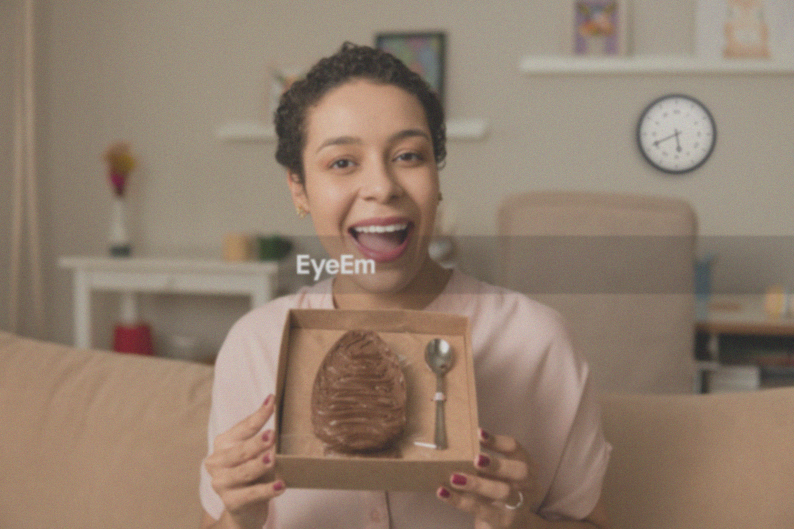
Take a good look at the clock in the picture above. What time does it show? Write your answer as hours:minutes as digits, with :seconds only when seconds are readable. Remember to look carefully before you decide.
5:41
